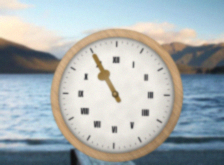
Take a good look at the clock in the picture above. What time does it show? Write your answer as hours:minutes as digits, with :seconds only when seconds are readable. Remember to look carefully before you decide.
10:55
